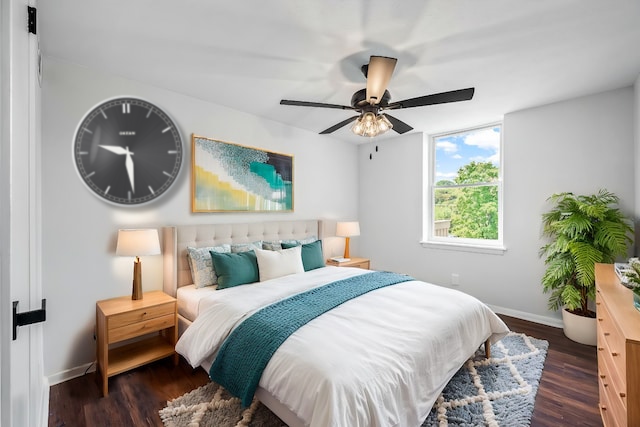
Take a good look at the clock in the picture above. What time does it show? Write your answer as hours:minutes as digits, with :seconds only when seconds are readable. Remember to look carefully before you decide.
9:29
